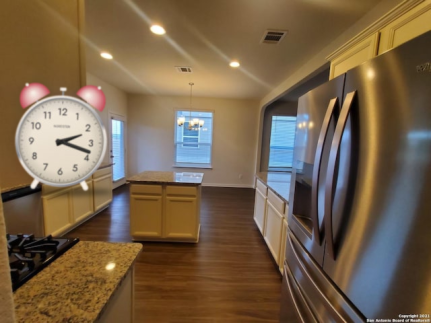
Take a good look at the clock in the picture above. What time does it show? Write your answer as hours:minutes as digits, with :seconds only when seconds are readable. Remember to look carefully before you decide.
2:18
